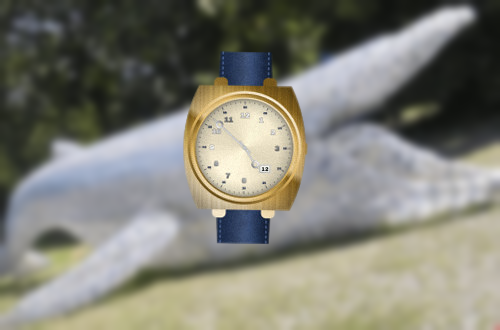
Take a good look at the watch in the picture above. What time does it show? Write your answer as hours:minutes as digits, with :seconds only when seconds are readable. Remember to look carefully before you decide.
4:52
